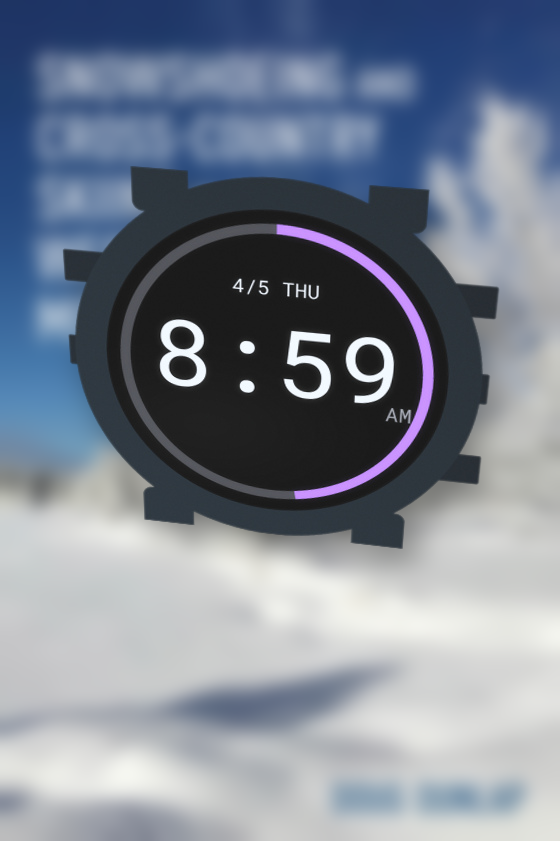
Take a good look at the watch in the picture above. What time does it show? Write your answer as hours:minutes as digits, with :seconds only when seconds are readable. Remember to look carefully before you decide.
8:59
